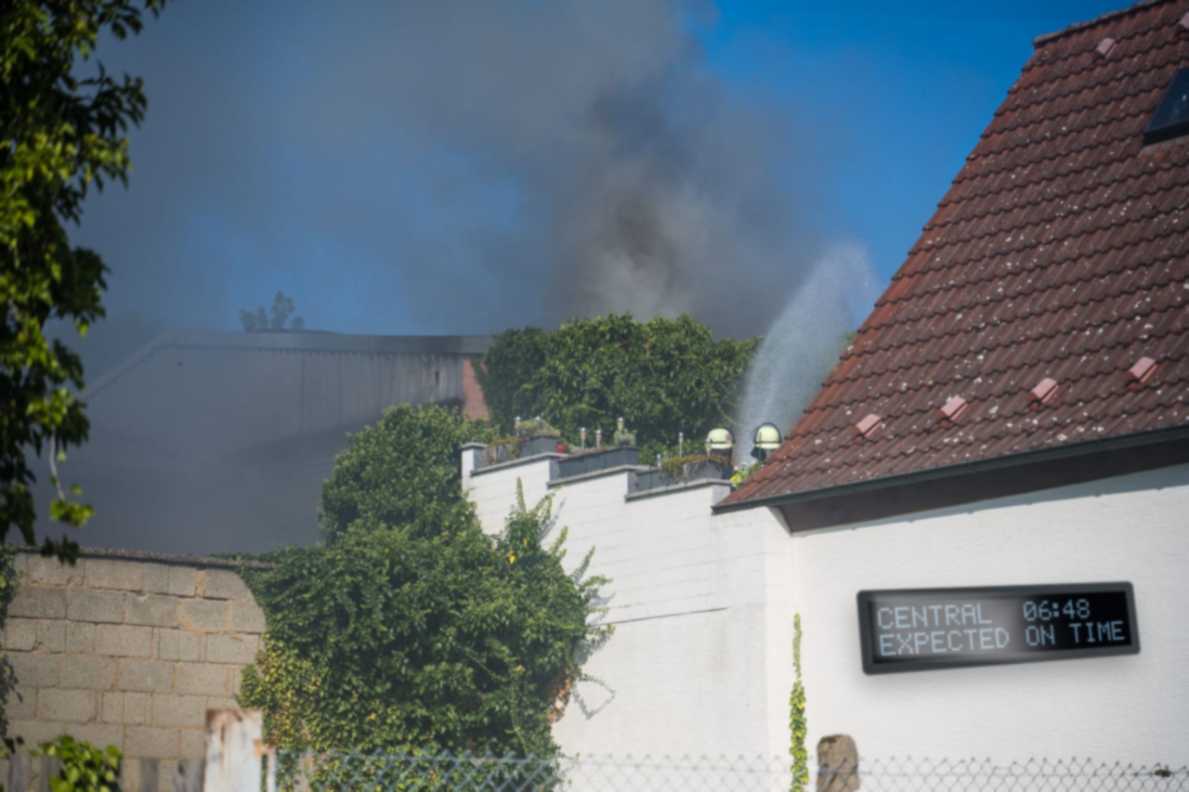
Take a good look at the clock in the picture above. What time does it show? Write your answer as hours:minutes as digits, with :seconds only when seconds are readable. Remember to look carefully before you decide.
6:48
